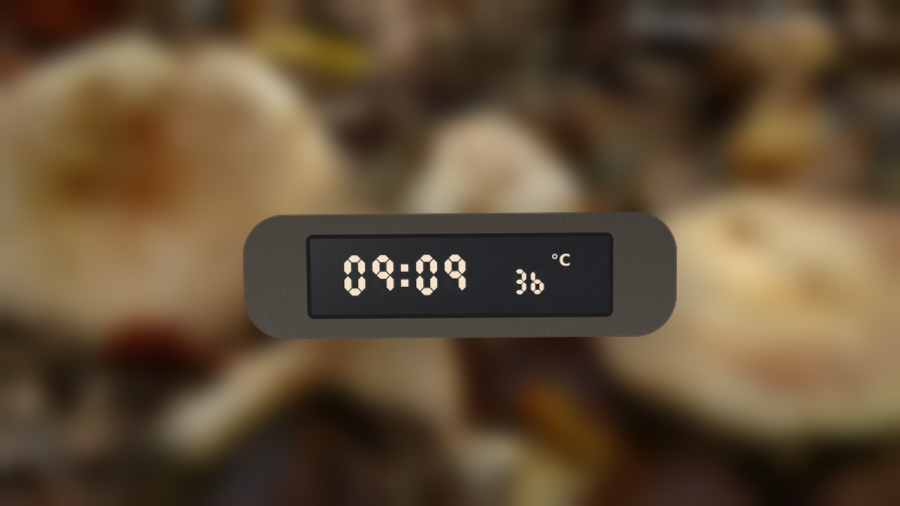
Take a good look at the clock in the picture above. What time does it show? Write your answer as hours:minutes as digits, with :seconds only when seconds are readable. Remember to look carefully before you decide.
9:09
